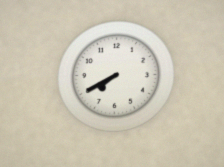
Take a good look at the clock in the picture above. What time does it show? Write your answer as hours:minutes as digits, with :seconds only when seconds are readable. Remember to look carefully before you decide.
7:40
